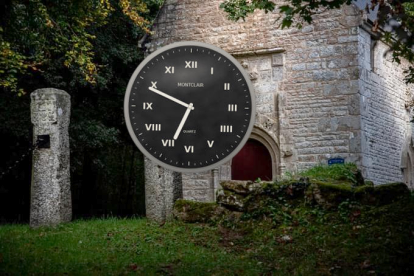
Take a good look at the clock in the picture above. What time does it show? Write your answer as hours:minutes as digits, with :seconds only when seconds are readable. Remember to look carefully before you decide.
6:49
